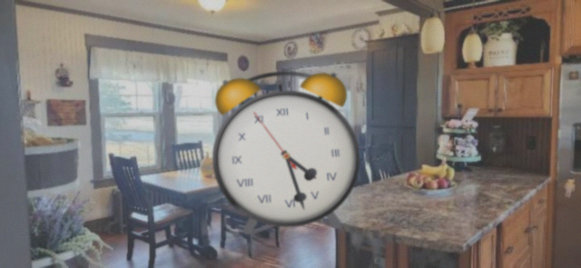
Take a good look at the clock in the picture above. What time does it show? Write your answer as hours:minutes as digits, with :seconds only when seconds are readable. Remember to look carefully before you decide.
4:27:55
